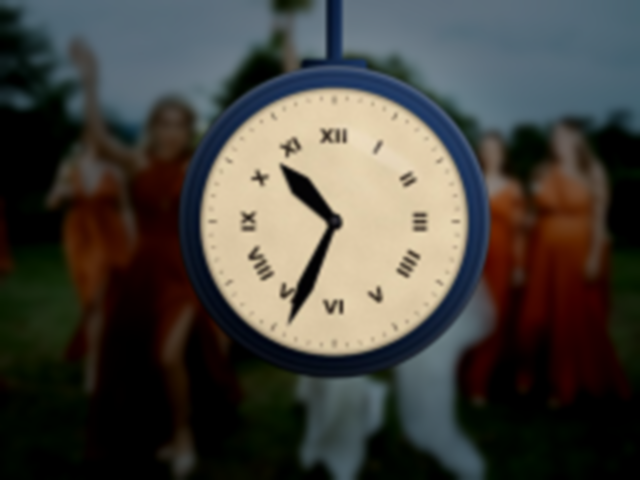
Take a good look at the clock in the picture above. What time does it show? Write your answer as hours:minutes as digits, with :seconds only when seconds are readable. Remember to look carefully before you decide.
10:34
